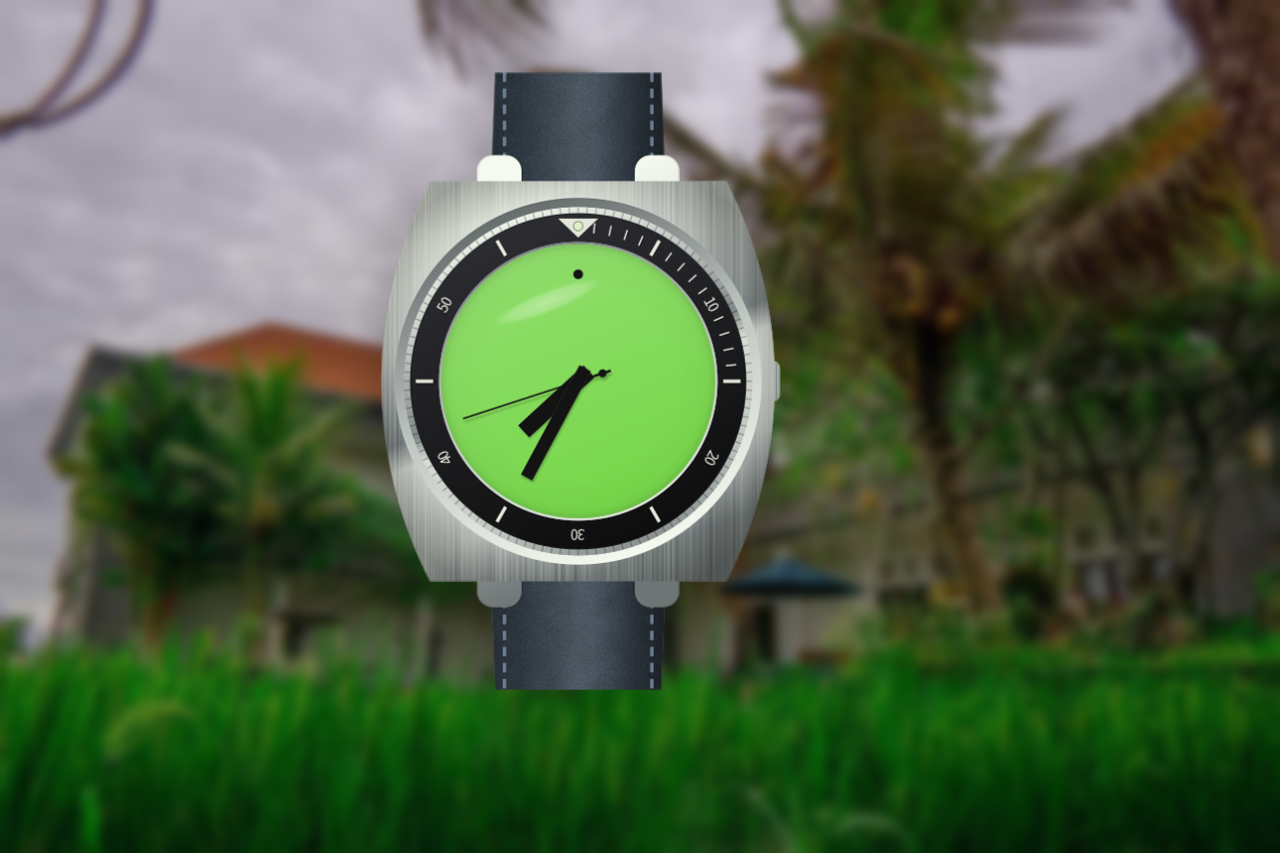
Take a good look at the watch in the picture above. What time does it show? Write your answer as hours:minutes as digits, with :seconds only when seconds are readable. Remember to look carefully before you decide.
7:34:42
